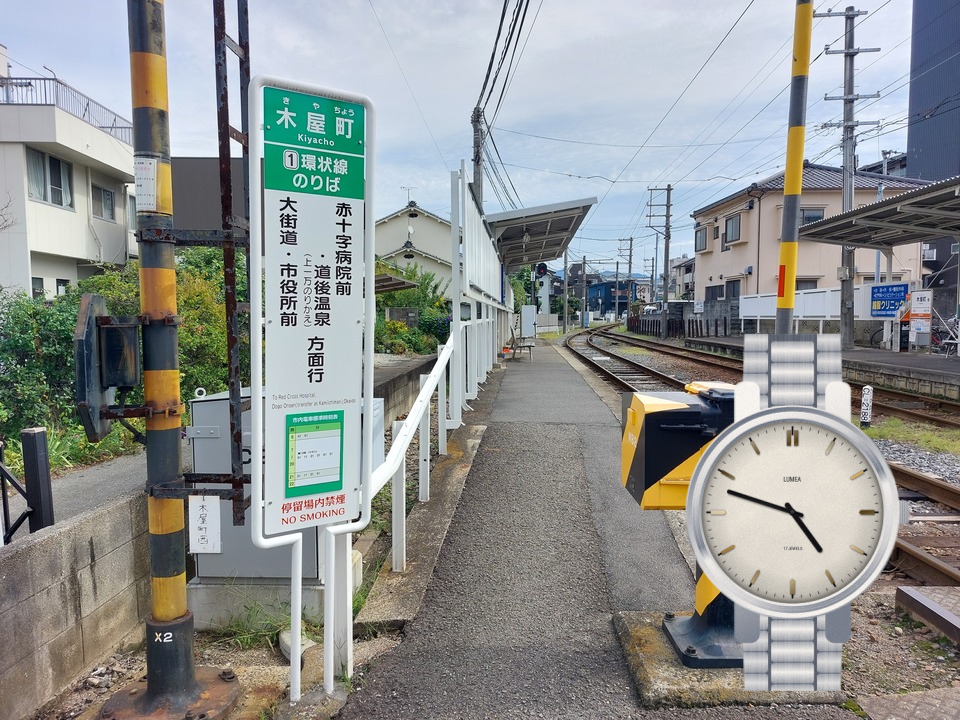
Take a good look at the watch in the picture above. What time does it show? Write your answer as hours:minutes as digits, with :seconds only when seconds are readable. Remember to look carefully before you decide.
4:48
